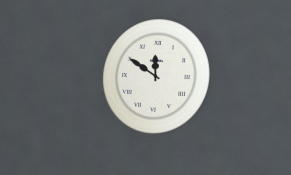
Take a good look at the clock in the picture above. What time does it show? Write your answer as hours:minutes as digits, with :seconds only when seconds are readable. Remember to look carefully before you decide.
11:50
